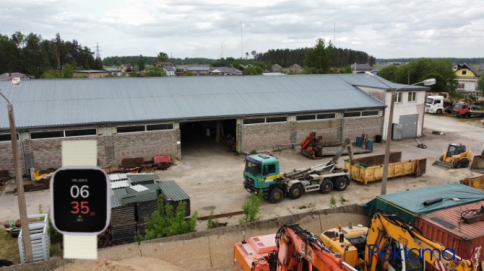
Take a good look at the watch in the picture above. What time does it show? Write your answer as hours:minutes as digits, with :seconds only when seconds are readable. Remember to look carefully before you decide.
6:35
